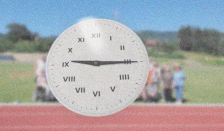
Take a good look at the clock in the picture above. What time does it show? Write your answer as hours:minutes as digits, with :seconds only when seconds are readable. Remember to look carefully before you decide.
9:15
